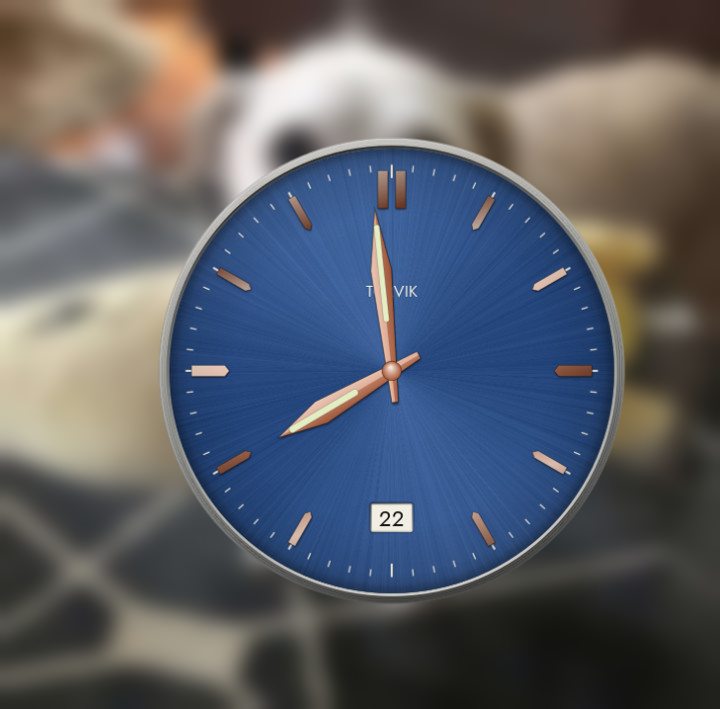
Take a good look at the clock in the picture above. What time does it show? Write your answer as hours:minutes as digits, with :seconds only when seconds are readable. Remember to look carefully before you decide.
7:59
